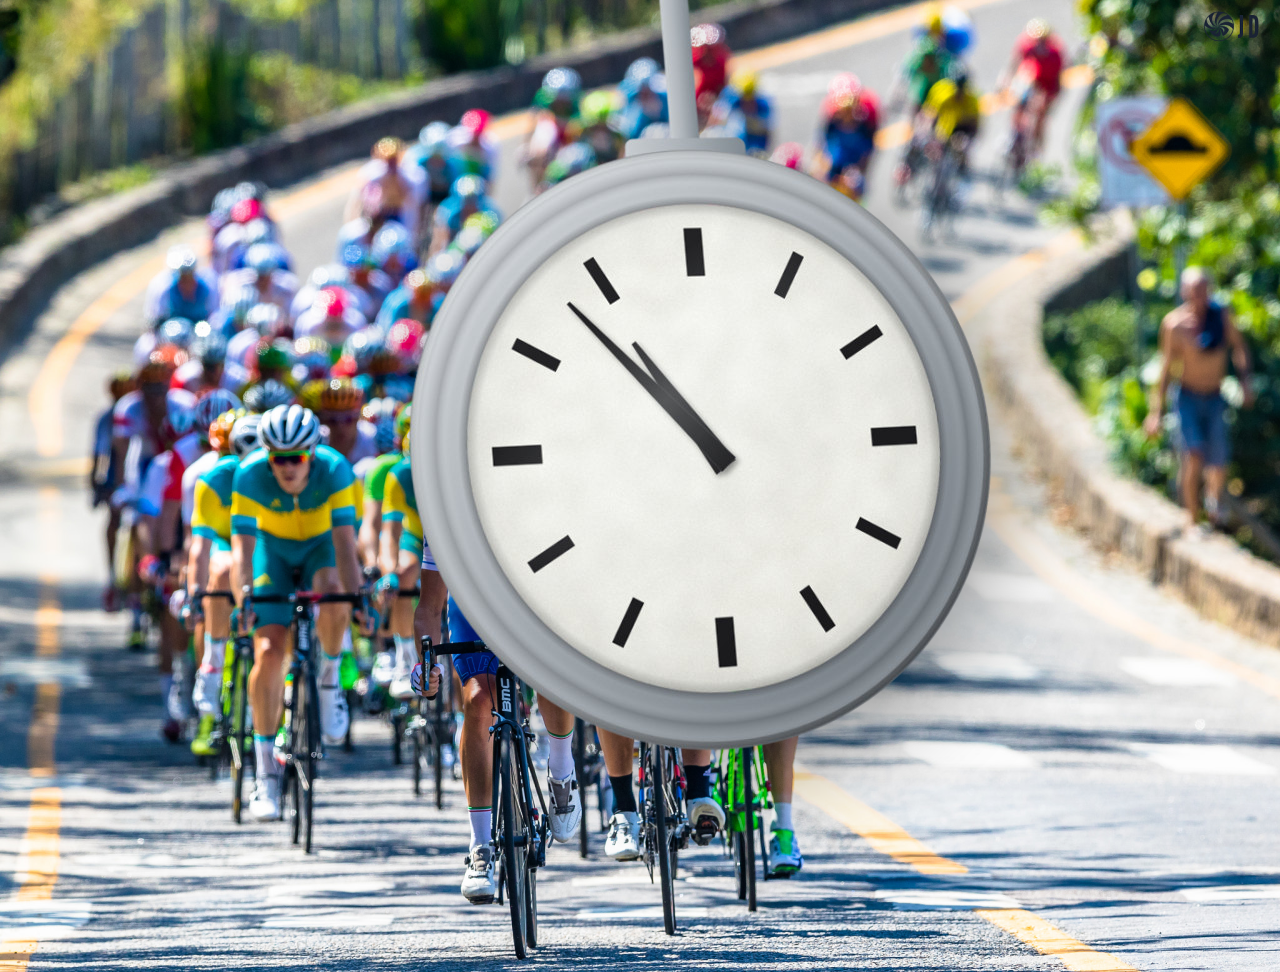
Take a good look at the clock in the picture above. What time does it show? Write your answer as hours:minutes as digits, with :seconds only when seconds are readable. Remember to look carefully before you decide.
10:53
